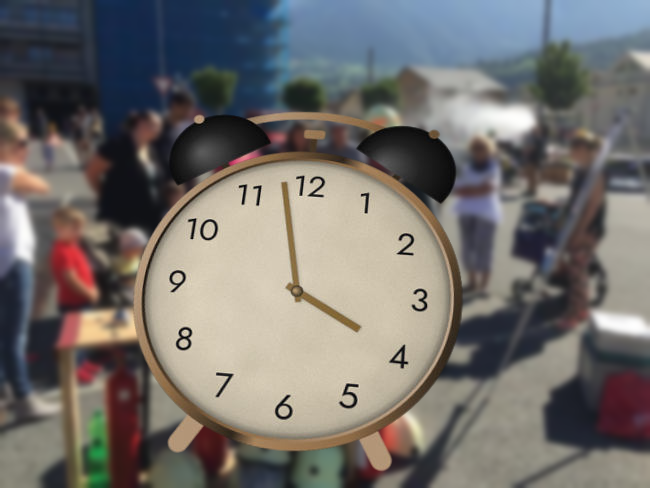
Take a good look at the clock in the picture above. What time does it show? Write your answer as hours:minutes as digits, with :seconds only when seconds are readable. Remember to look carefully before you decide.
3:58
